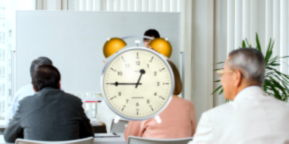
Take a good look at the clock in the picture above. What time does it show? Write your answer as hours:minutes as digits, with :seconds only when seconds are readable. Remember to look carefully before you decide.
12:45
